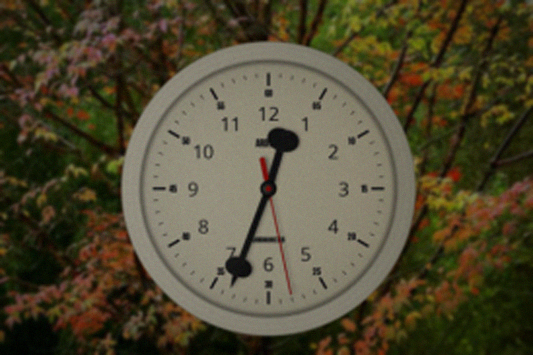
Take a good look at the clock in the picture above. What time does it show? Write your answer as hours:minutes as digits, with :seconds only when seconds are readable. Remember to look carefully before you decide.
12:33:28
